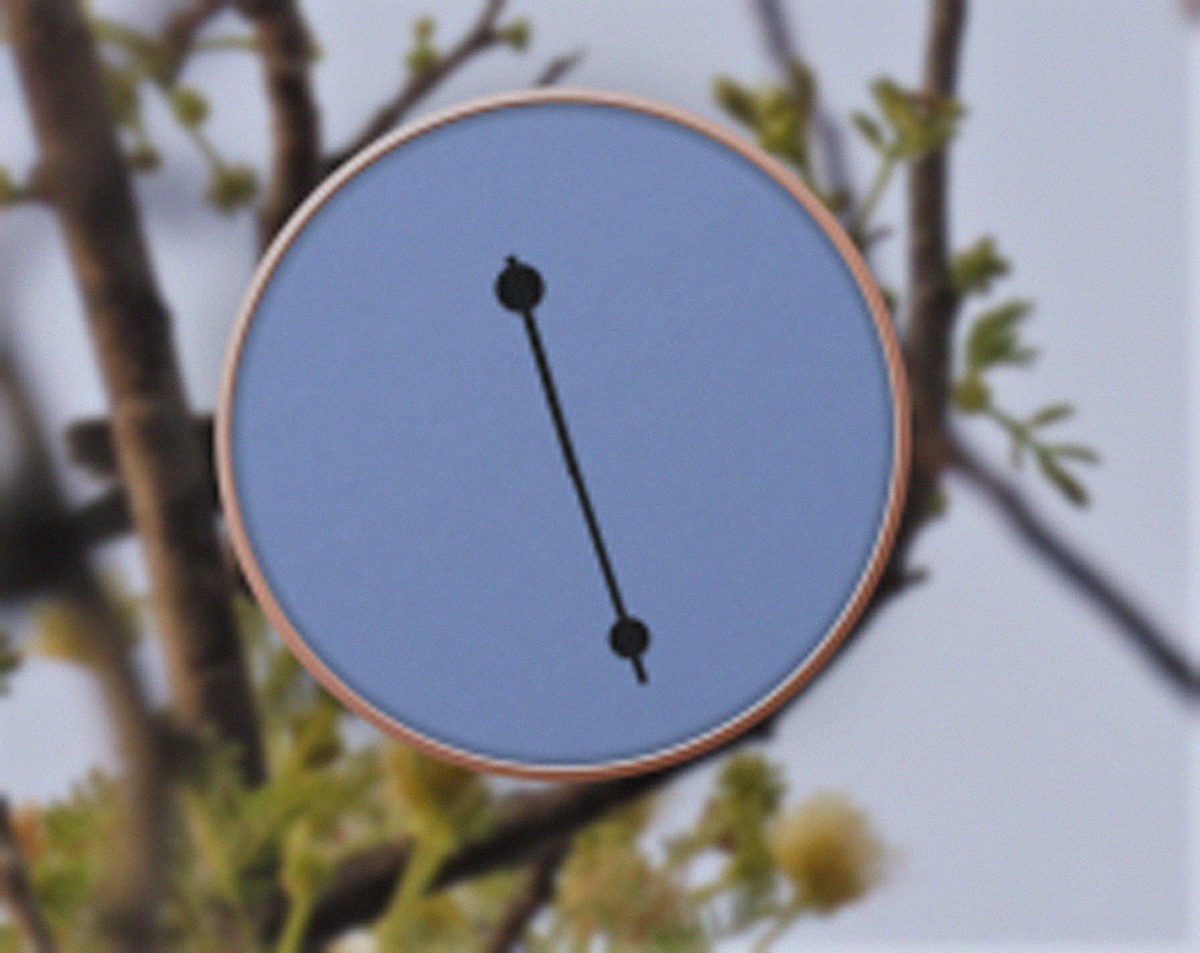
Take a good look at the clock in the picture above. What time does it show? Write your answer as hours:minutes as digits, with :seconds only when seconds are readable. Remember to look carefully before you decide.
11:27
